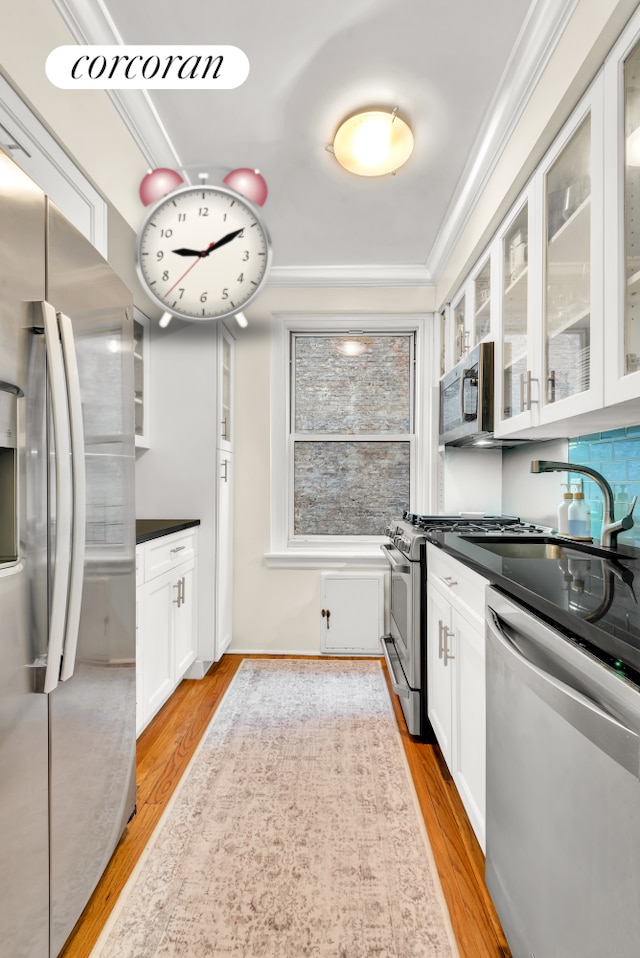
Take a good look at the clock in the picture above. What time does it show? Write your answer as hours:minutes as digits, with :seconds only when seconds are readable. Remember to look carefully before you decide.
9:09:37
